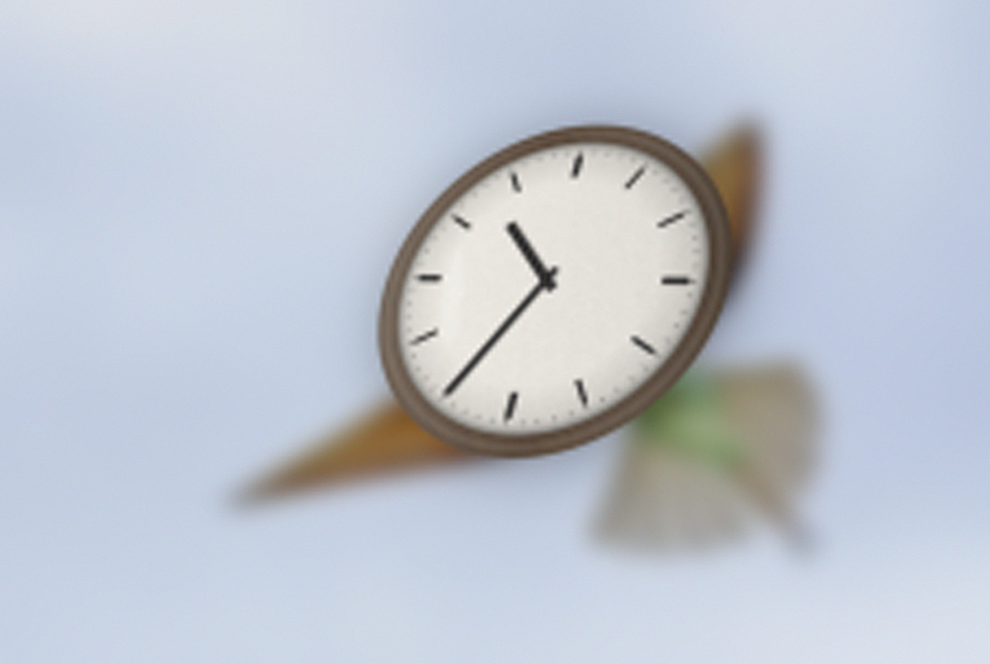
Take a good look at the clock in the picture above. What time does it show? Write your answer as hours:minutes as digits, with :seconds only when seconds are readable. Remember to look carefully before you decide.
10:35
